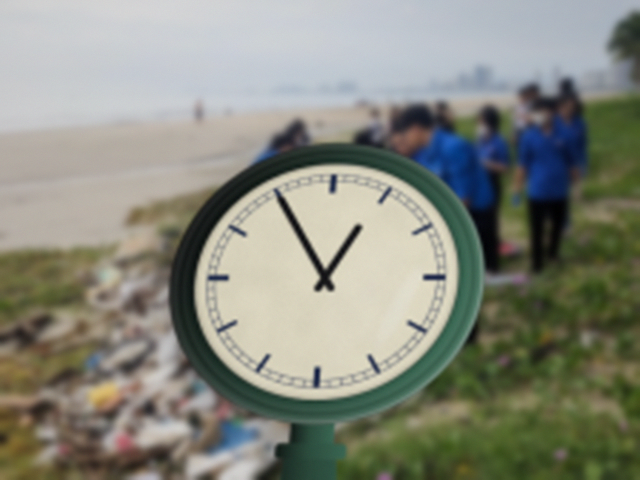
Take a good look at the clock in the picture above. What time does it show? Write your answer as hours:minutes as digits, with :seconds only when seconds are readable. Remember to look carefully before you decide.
12:55
